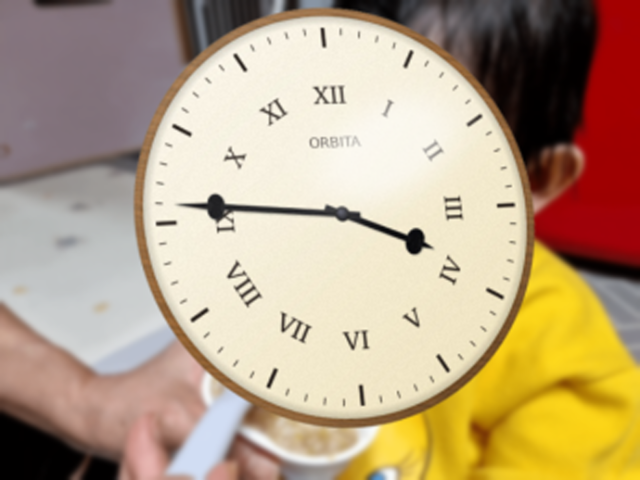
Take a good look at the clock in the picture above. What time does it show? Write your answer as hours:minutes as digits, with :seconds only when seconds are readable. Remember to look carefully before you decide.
3:46
